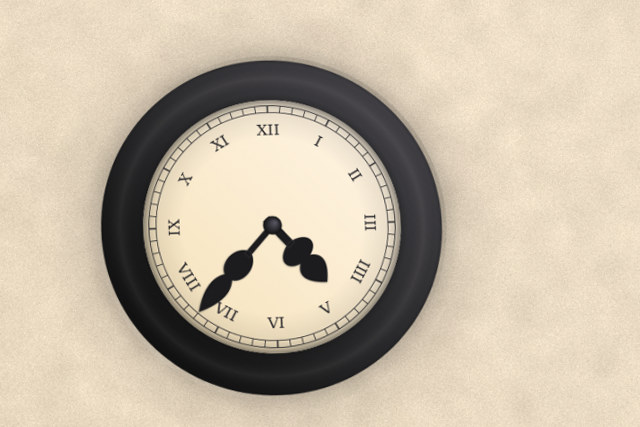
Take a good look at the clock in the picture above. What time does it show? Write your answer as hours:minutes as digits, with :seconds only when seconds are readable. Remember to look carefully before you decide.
4:37
